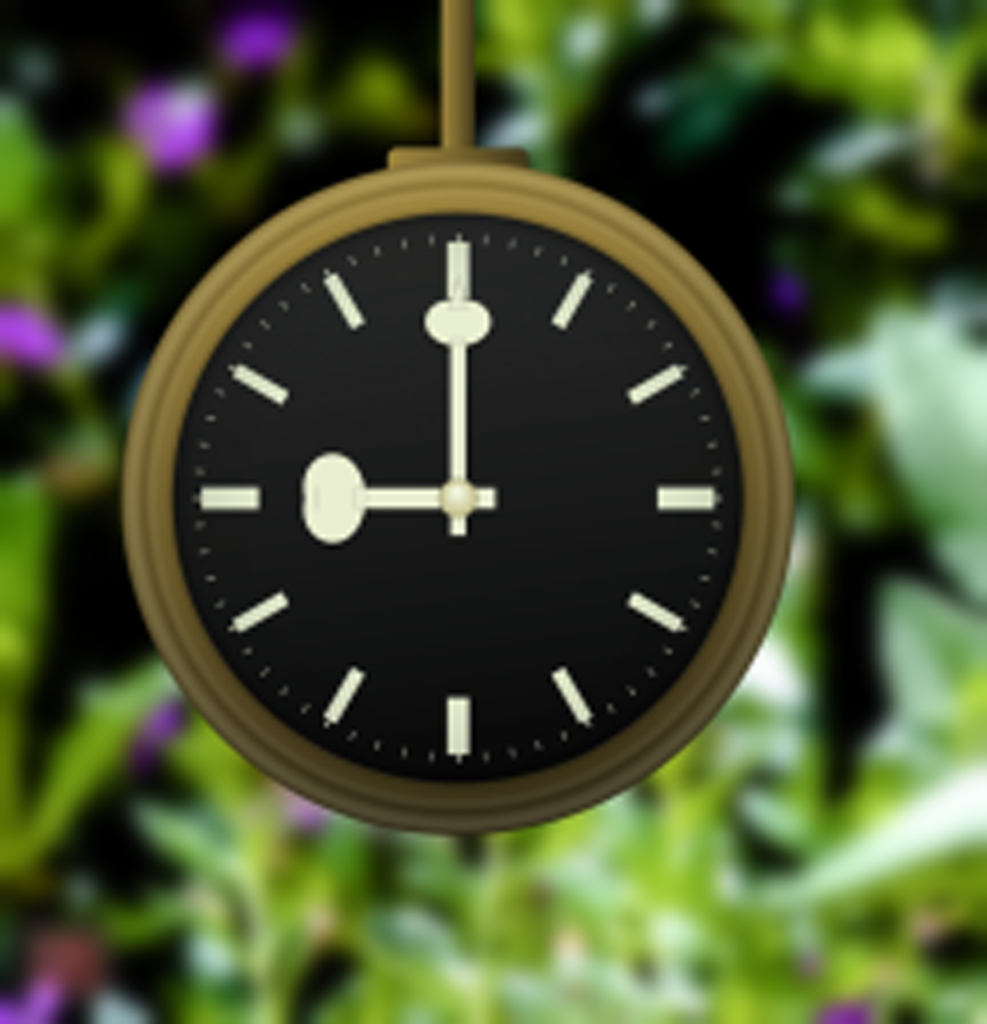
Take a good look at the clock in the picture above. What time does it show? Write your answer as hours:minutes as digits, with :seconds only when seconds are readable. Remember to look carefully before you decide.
9:00
